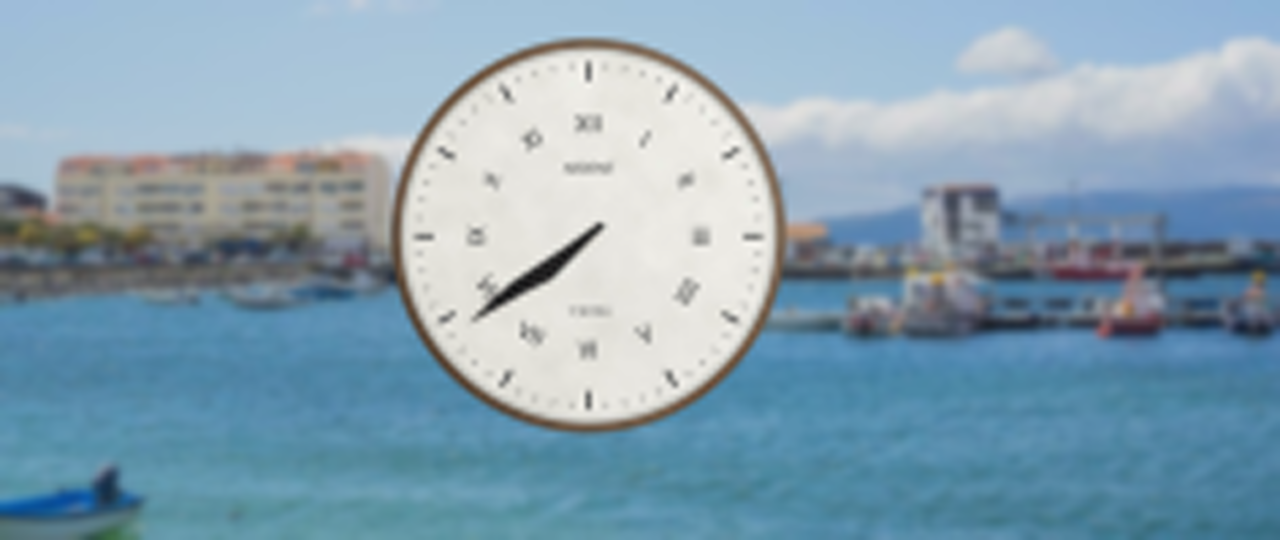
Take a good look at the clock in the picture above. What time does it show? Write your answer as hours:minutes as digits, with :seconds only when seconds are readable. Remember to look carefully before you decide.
7:39
